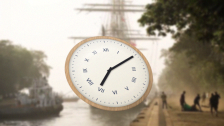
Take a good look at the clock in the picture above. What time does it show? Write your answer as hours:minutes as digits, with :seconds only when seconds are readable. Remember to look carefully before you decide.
7:10
